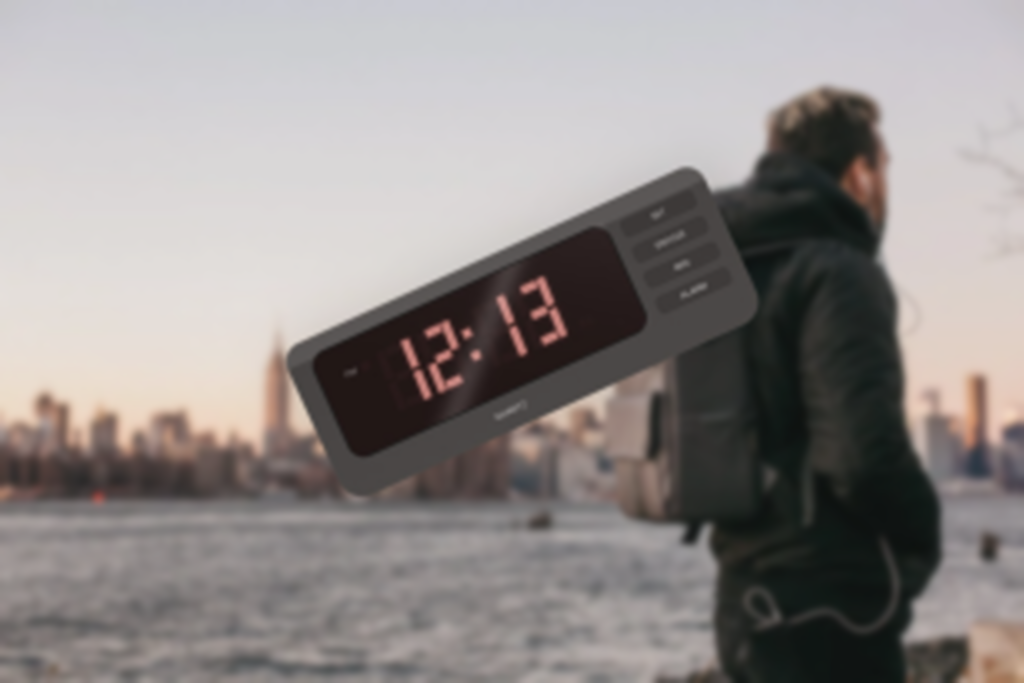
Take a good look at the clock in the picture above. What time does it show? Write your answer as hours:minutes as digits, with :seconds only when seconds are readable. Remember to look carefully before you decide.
12:13
